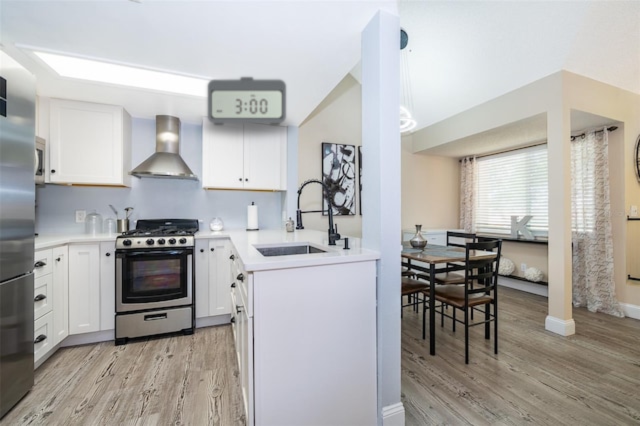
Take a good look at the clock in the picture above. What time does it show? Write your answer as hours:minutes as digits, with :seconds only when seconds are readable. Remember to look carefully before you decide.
3:00
